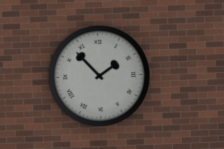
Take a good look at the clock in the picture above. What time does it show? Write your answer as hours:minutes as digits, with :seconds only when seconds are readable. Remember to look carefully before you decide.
1:53
